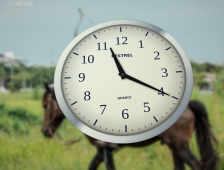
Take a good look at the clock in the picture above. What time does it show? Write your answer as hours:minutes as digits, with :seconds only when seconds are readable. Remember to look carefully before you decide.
11:20
